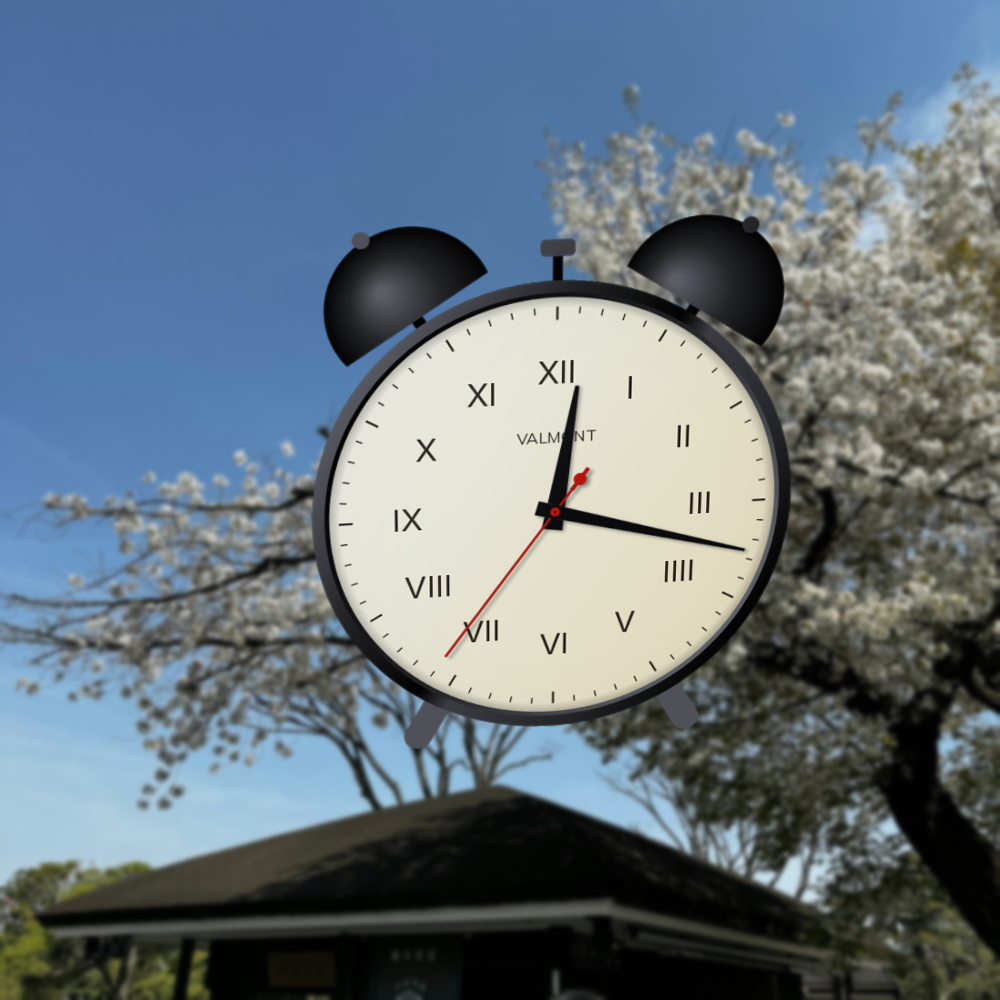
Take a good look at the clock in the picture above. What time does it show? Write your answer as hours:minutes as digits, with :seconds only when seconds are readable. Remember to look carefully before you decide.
12:17:36
